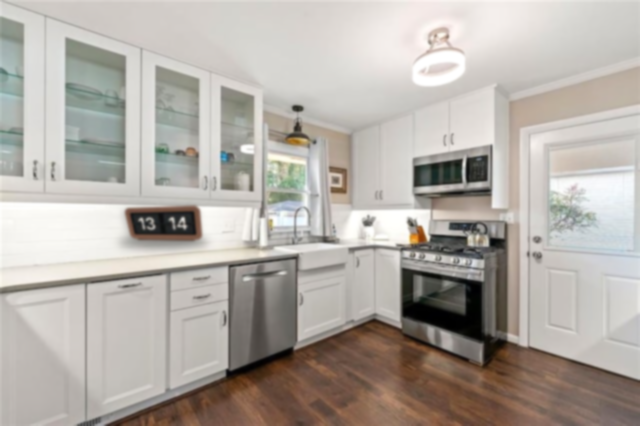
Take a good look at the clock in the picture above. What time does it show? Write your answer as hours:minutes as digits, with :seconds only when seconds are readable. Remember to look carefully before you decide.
13:14
